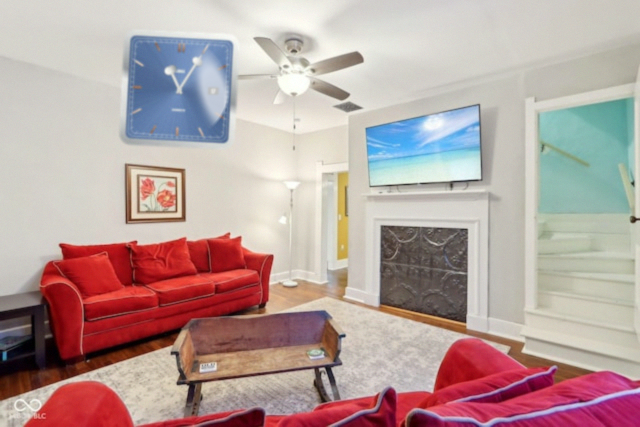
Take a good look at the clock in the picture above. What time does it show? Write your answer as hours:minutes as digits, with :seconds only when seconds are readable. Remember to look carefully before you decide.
11:05
